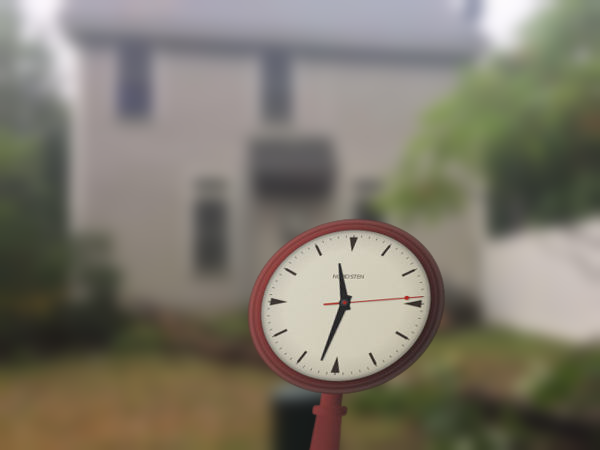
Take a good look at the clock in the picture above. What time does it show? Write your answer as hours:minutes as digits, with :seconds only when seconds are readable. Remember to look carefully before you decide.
11:32:14
